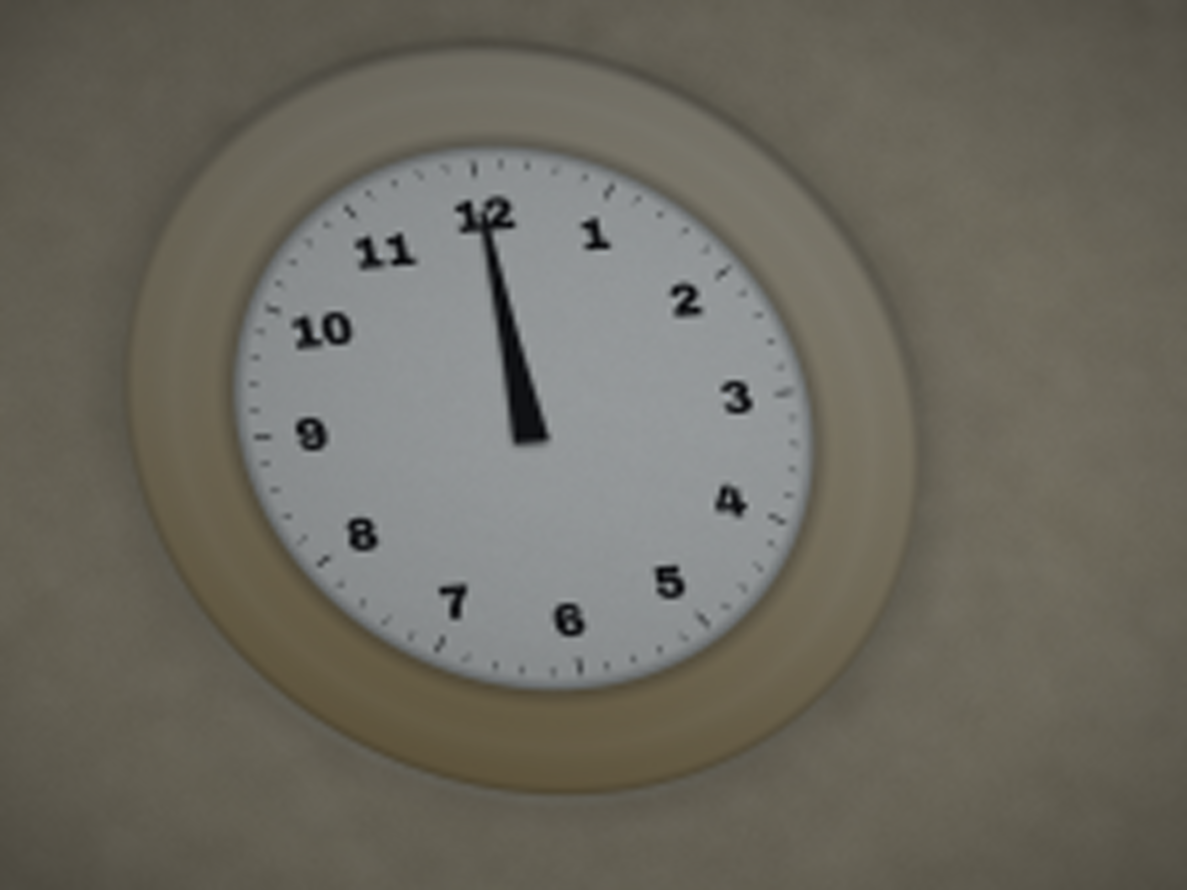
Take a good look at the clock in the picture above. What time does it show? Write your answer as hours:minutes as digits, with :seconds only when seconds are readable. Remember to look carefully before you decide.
12:00
